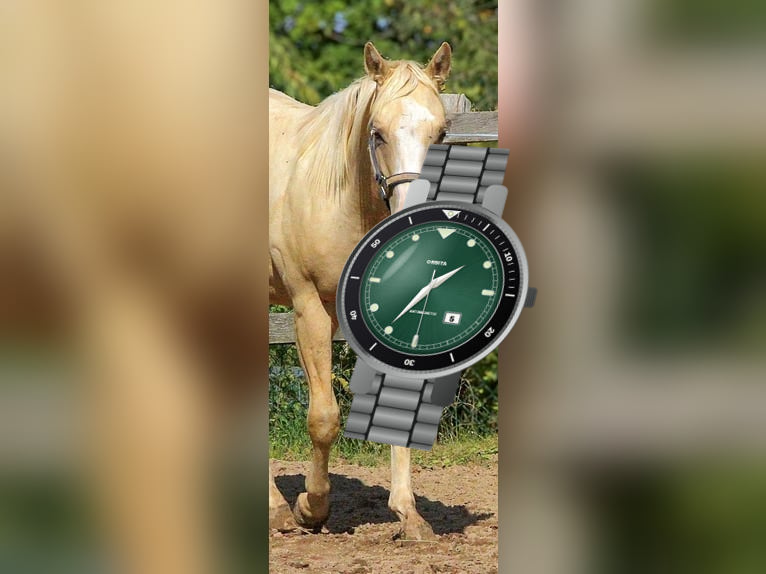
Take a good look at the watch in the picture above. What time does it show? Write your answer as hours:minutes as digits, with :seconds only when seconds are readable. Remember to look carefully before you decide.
1:35:30
